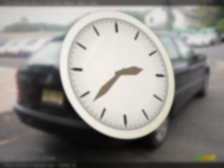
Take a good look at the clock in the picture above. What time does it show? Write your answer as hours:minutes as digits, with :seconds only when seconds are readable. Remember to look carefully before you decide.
2:38
